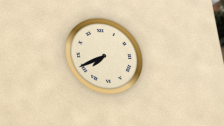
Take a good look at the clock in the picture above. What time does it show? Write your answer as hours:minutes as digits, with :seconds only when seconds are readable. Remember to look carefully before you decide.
7:41
